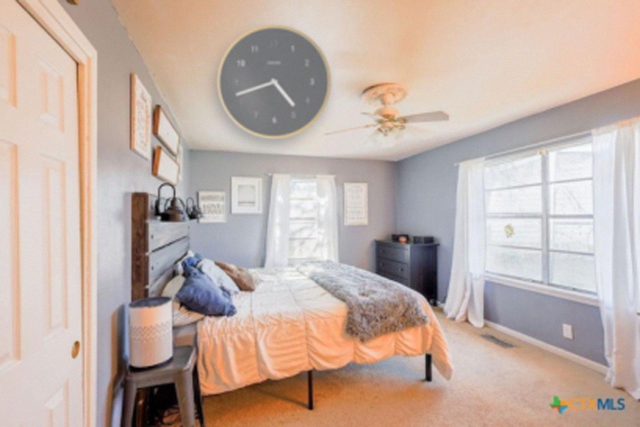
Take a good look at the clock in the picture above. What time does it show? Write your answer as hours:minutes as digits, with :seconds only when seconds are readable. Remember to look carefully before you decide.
4:42
